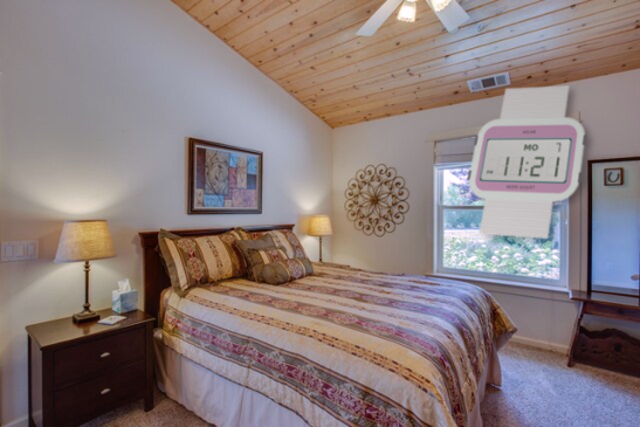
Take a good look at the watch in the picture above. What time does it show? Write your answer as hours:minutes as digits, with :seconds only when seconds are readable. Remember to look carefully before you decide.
11:21
